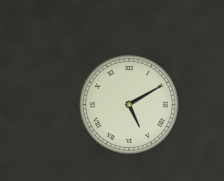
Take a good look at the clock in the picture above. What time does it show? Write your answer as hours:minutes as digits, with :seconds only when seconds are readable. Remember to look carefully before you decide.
5:10
